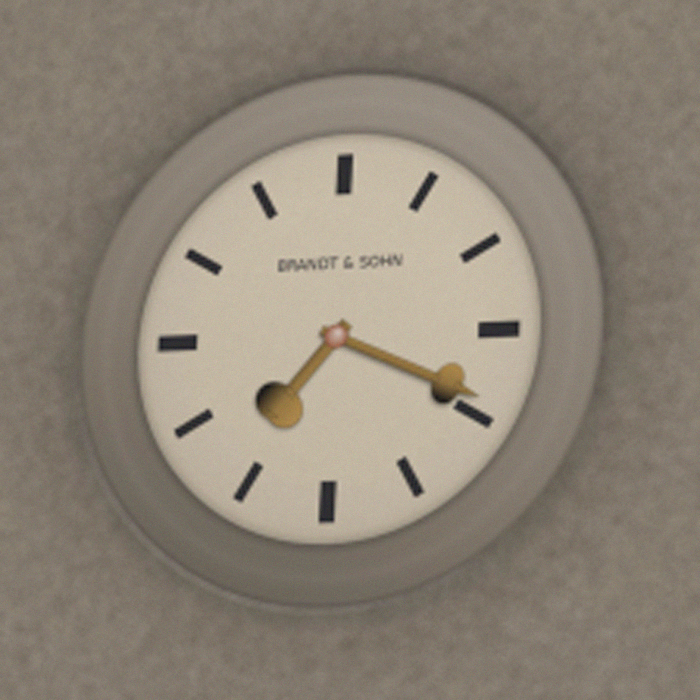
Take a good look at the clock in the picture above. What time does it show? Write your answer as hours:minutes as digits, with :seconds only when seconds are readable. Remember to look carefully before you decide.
7:19
